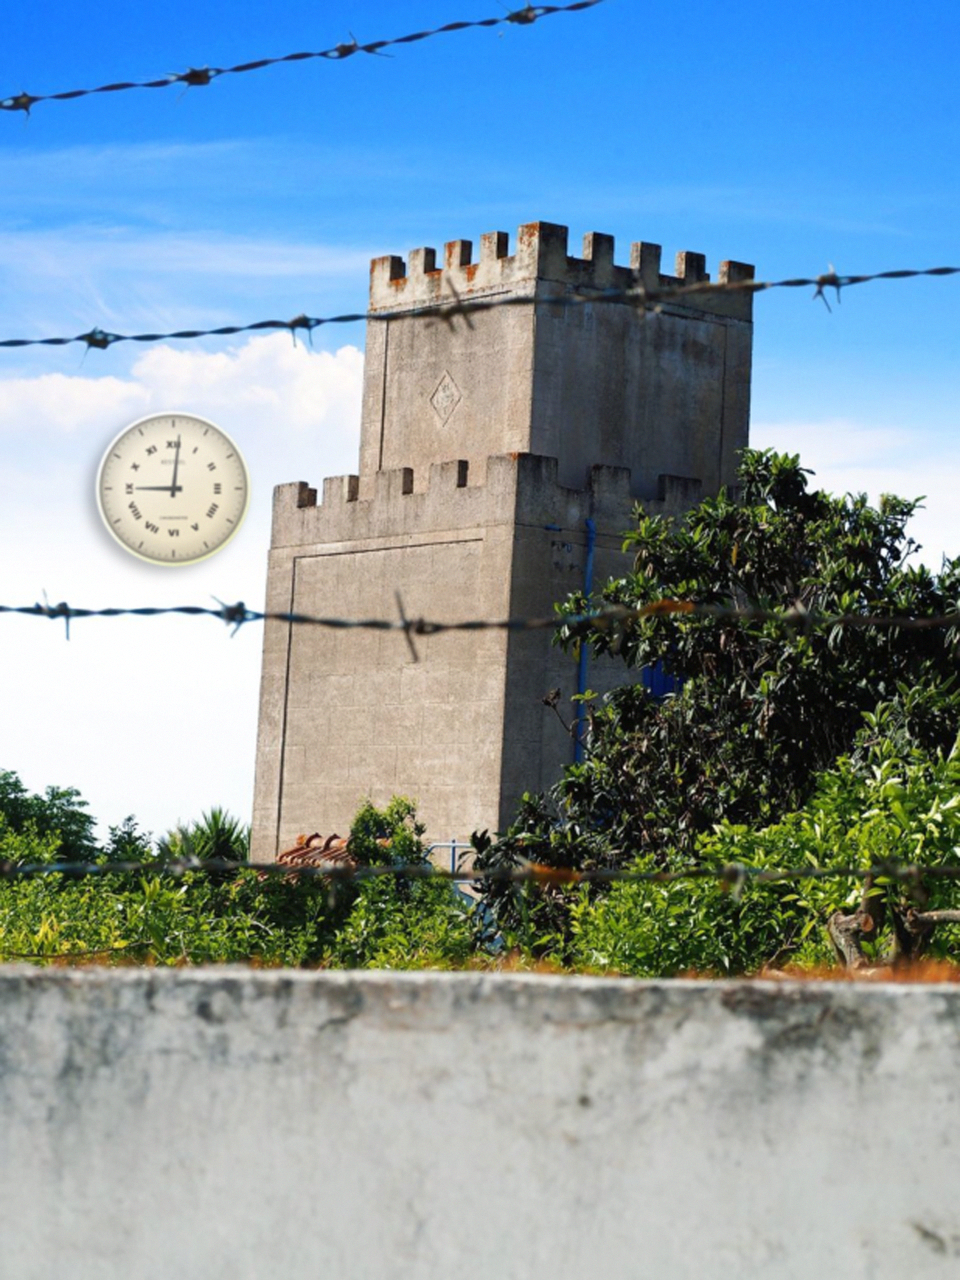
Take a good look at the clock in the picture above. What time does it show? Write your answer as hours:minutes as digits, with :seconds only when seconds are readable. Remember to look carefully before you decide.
9:01
